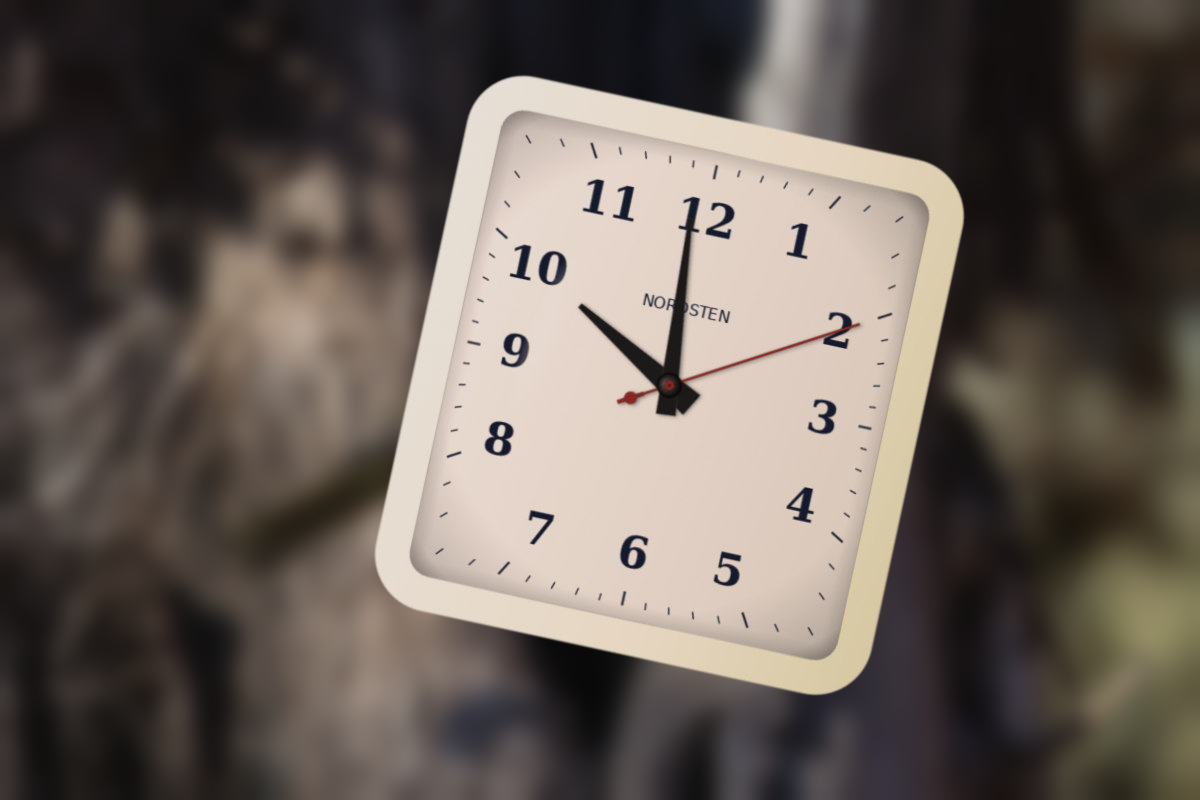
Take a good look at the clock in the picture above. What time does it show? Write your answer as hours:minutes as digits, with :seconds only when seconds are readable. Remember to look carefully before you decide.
9:59:10
